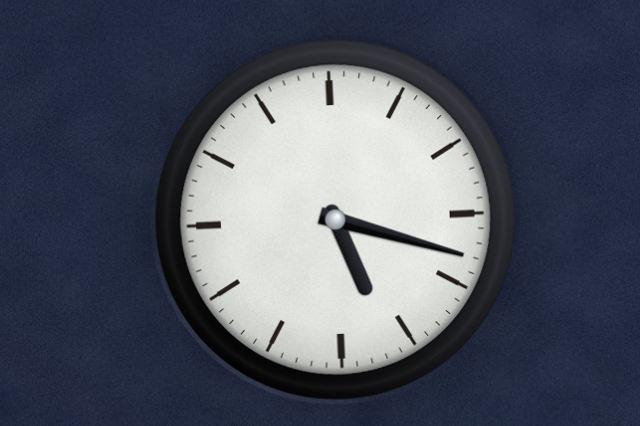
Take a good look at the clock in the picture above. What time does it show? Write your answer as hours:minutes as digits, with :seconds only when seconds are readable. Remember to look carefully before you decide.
5:18
